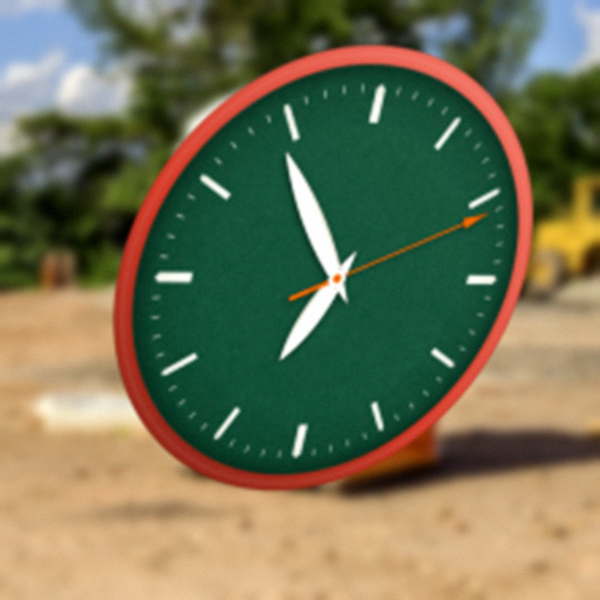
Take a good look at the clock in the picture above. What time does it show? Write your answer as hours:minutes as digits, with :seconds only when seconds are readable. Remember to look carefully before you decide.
6:54:11
